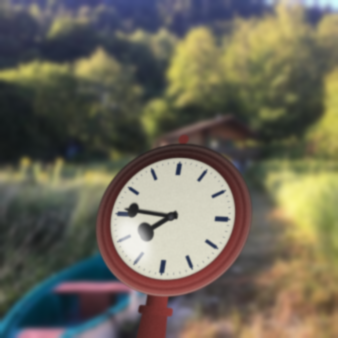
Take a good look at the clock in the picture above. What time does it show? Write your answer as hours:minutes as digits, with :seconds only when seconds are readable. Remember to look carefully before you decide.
7:46
